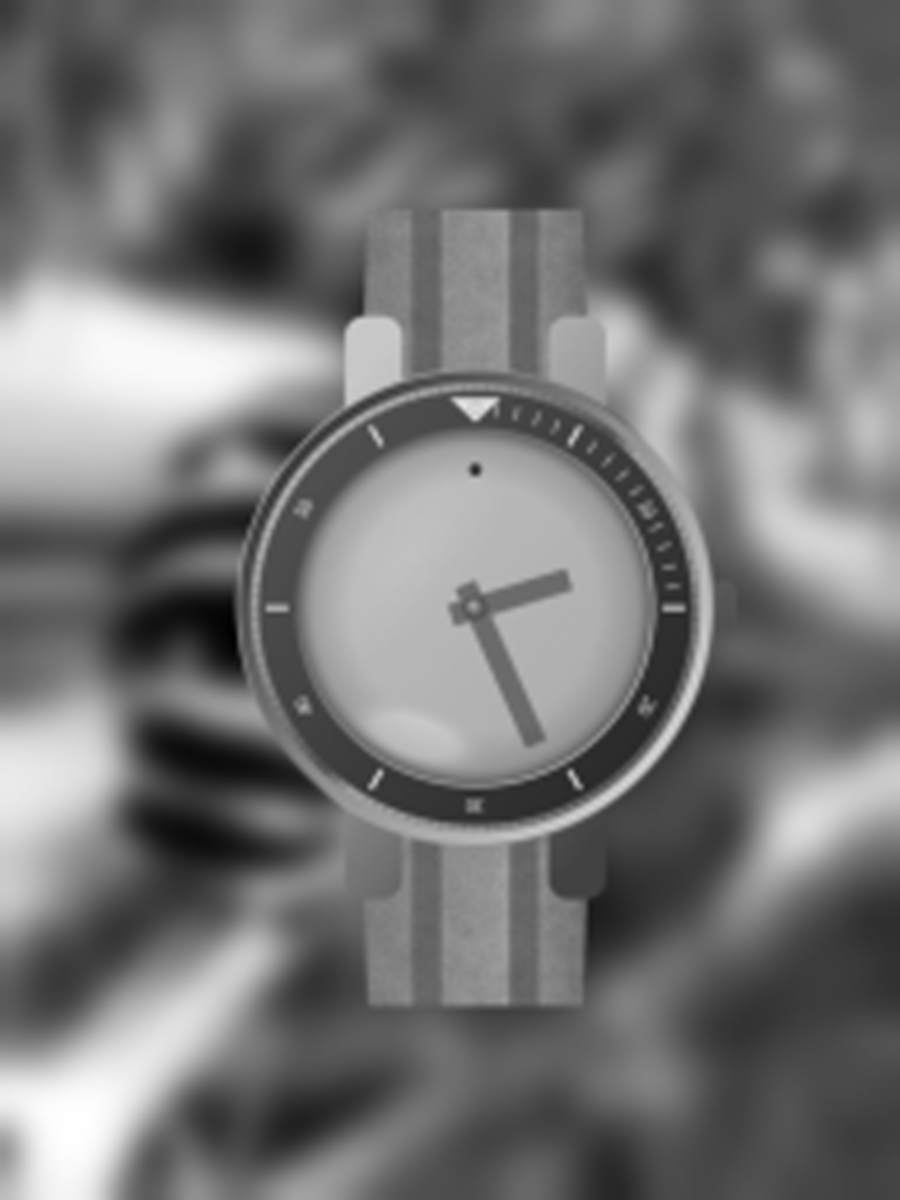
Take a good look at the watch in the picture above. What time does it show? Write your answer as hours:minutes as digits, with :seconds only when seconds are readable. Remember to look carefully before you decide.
2:26
